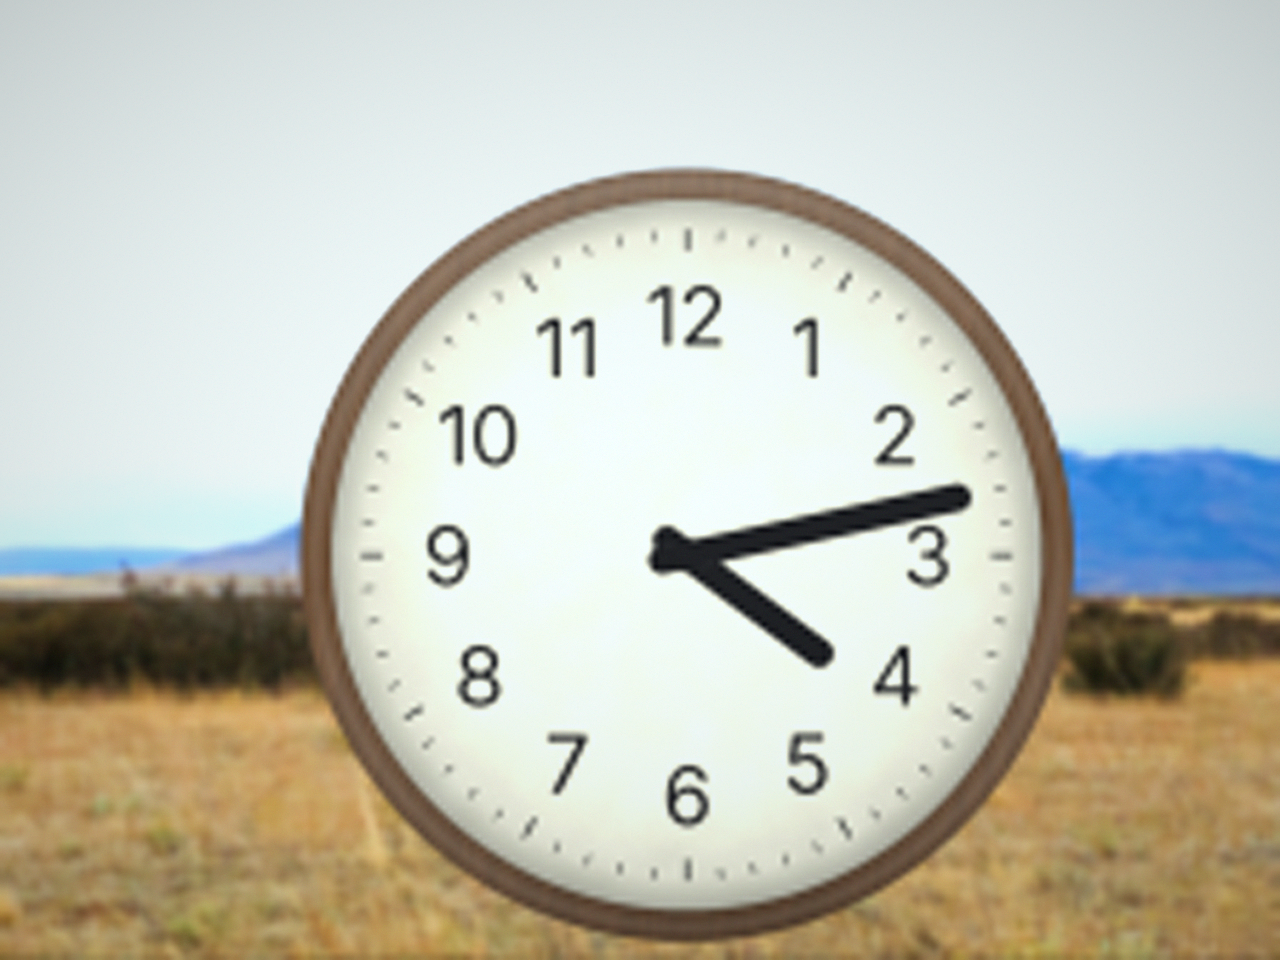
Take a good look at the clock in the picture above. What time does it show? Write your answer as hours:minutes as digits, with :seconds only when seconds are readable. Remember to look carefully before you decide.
4:13
